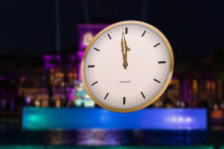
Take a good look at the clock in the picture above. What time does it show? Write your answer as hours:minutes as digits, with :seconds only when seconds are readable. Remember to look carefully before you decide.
11:59
